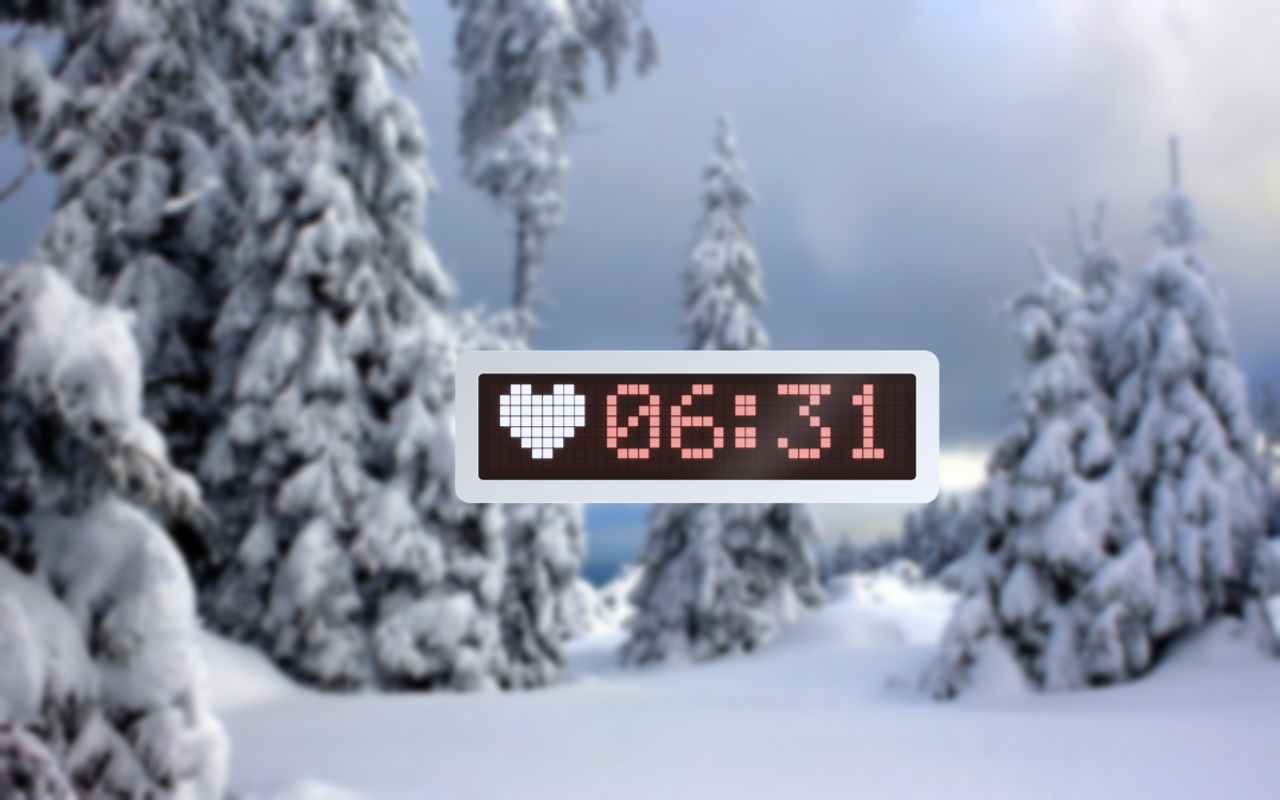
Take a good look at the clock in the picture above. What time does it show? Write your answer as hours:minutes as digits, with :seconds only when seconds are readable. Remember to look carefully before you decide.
6:31
